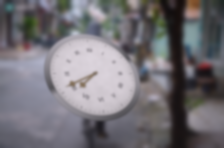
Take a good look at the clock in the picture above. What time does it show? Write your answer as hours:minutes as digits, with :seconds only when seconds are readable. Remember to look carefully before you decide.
7:41
